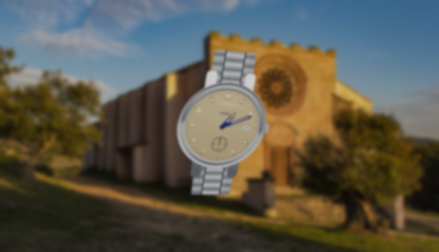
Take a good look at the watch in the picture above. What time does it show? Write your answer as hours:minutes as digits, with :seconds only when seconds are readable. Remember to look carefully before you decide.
1:11
